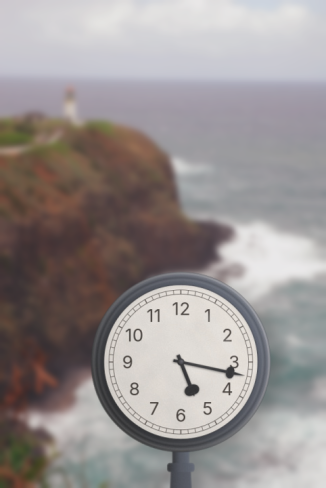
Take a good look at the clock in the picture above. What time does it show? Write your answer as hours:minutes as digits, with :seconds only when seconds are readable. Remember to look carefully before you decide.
5:17
